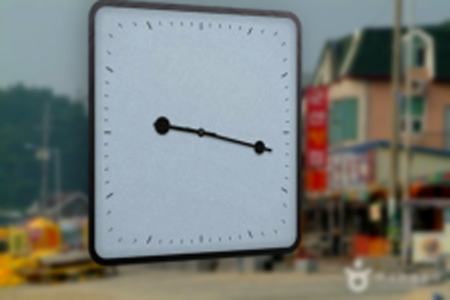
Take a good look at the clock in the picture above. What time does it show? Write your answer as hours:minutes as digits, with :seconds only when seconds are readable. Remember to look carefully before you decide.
9:17
